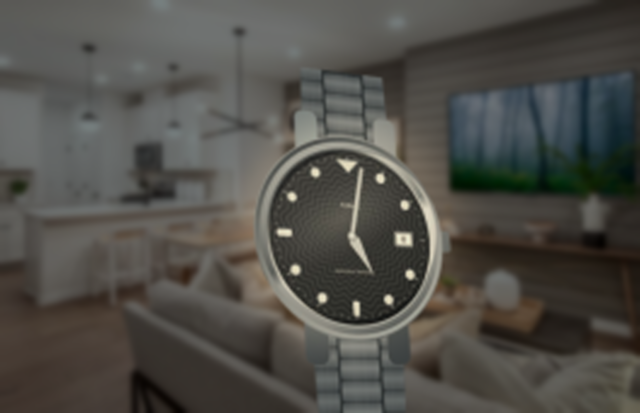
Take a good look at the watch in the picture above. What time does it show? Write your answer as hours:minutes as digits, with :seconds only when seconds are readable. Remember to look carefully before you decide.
5:02
